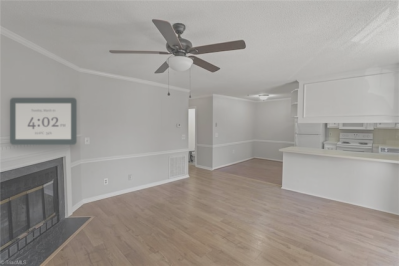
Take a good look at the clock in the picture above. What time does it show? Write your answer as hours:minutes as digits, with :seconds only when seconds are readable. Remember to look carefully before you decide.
4:02
